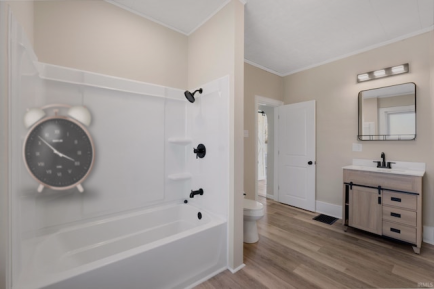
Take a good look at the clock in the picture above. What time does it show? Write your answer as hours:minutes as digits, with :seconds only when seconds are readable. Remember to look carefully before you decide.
3:52
